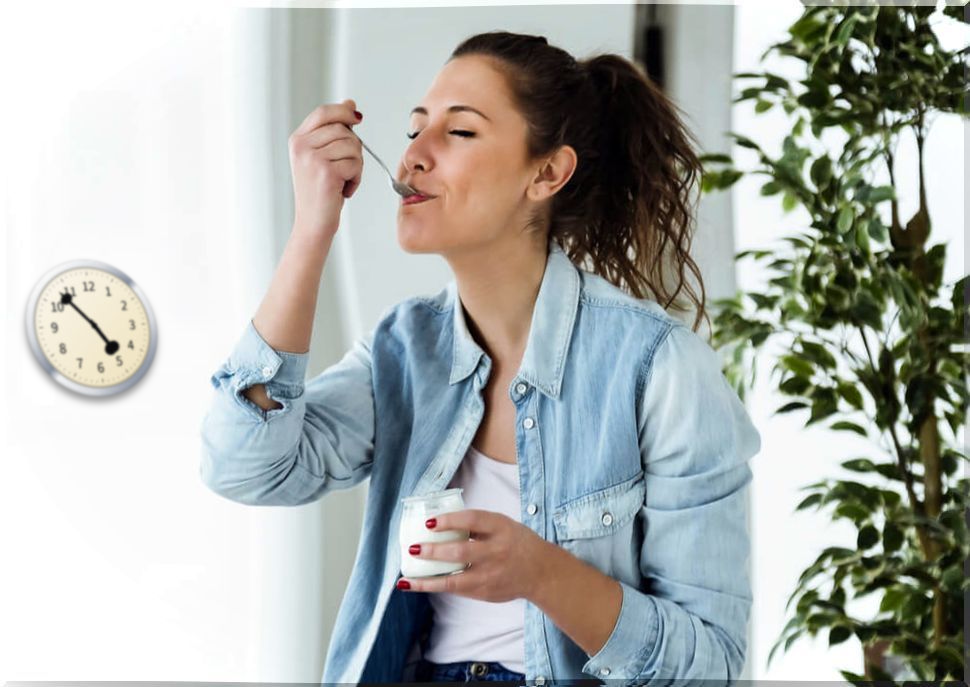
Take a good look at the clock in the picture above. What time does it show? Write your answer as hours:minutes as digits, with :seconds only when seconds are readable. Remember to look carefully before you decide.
4:53
